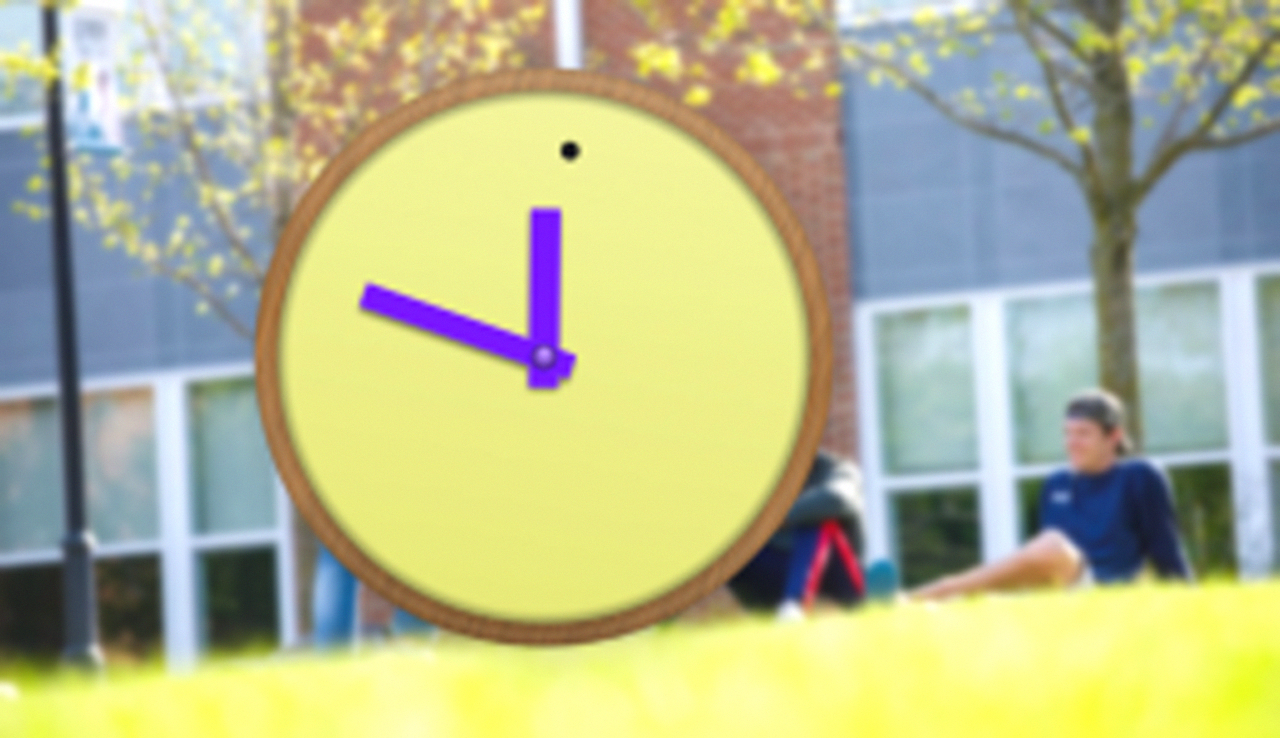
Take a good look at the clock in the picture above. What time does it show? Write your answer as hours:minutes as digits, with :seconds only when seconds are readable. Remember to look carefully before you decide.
11:47
